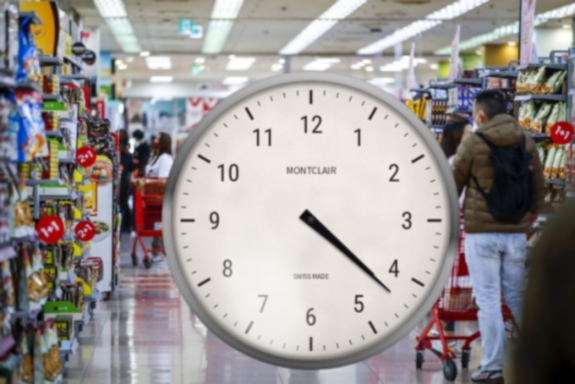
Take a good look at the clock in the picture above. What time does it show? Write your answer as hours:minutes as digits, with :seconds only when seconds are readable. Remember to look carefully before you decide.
4:22
